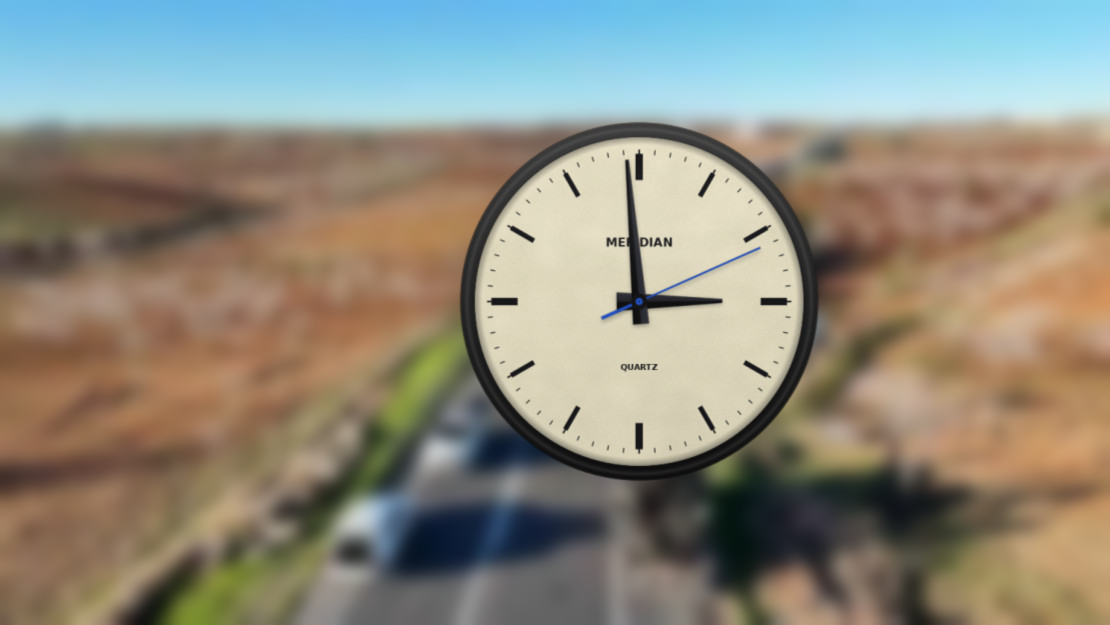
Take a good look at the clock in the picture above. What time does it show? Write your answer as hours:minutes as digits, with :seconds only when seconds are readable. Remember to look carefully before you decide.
2:59:11
